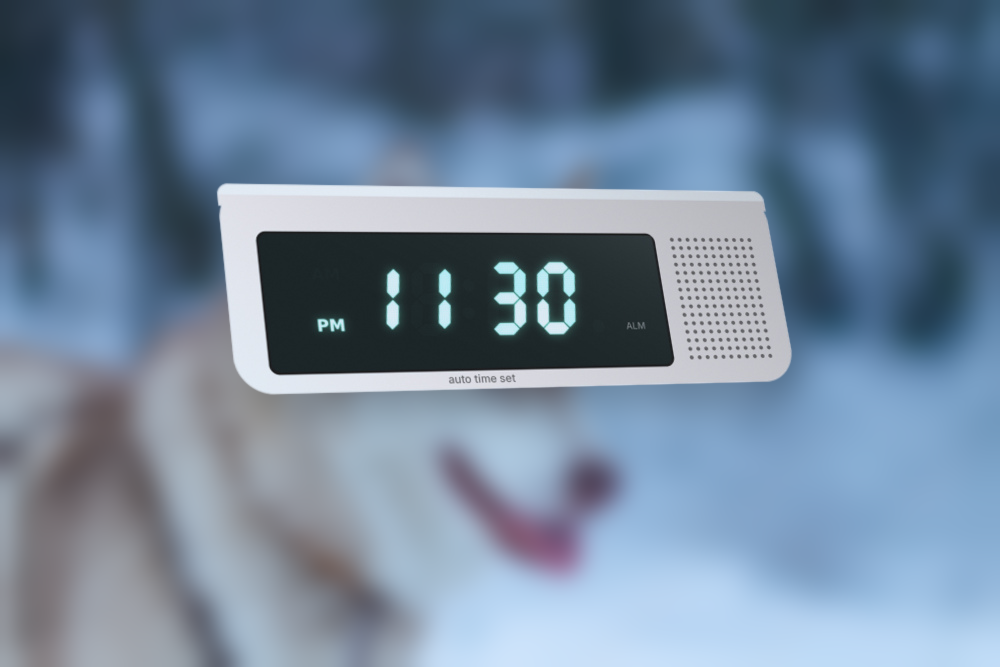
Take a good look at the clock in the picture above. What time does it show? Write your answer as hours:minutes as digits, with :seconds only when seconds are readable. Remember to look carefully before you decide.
11:30
